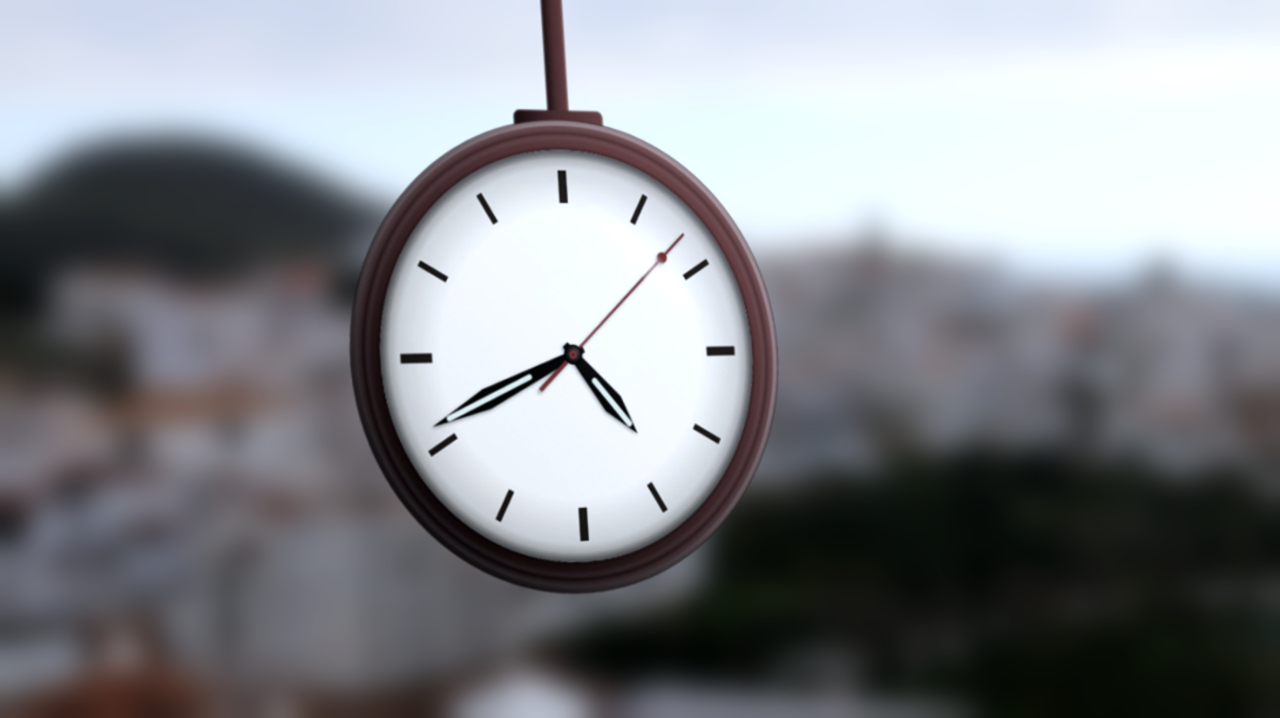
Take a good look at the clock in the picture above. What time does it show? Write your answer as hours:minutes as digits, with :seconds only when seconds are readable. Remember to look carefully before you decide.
4:41:08
